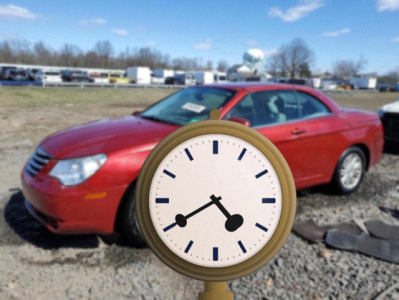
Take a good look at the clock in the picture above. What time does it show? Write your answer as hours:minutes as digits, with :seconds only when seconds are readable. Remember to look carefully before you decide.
4:40
